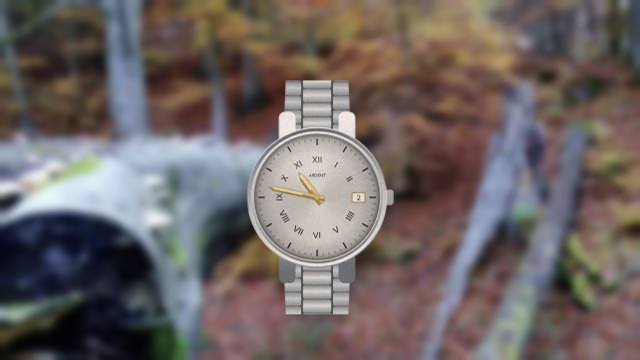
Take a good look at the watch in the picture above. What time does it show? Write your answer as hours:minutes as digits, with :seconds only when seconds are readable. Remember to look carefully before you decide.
10:47
